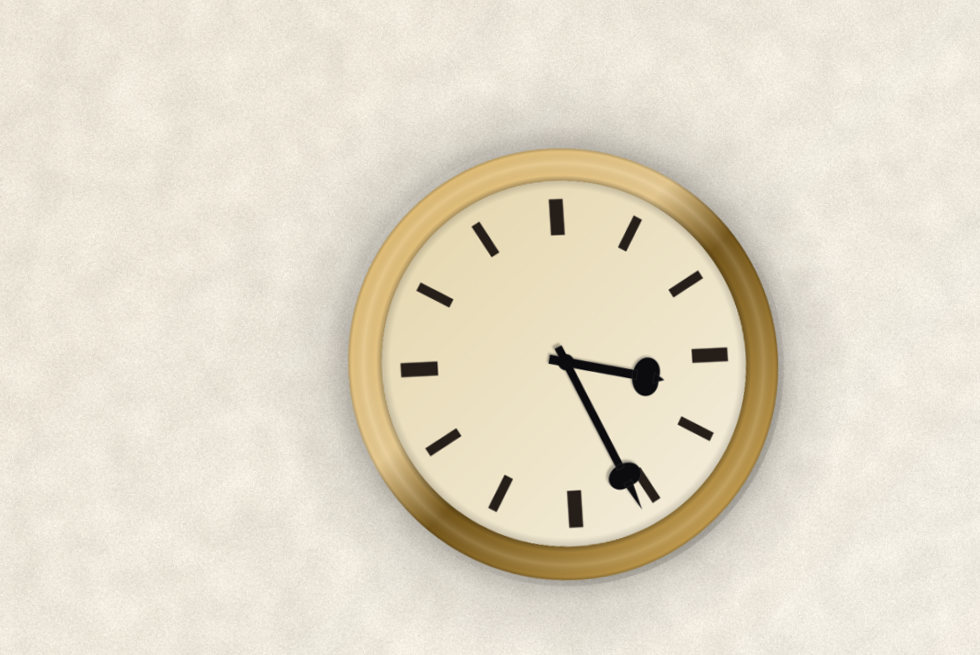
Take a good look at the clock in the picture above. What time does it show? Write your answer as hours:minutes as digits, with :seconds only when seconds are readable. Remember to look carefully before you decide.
3:26
